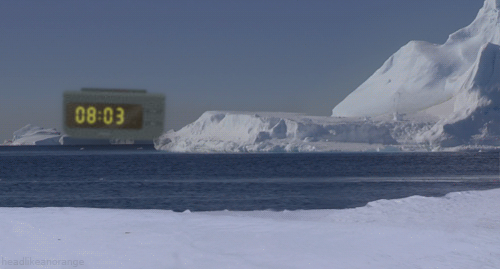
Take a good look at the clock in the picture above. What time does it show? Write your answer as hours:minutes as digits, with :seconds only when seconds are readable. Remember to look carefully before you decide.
8:03
